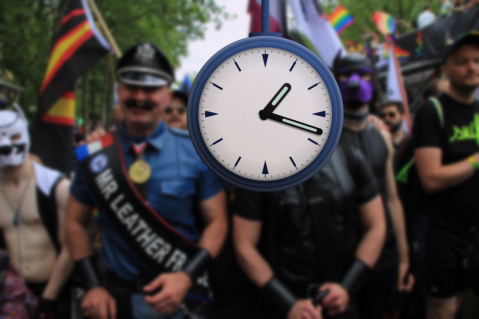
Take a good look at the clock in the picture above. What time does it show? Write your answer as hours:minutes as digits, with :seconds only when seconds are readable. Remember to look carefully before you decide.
1:18
